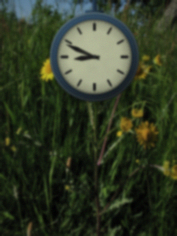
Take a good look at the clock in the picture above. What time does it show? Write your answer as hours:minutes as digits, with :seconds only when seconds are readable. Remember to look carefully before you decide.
8:49
